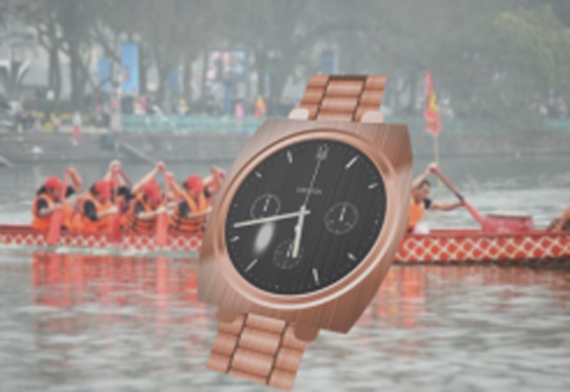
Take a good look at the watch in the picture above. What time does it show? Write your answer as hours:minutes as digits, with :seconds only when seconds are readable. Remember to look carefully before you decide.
5:42
